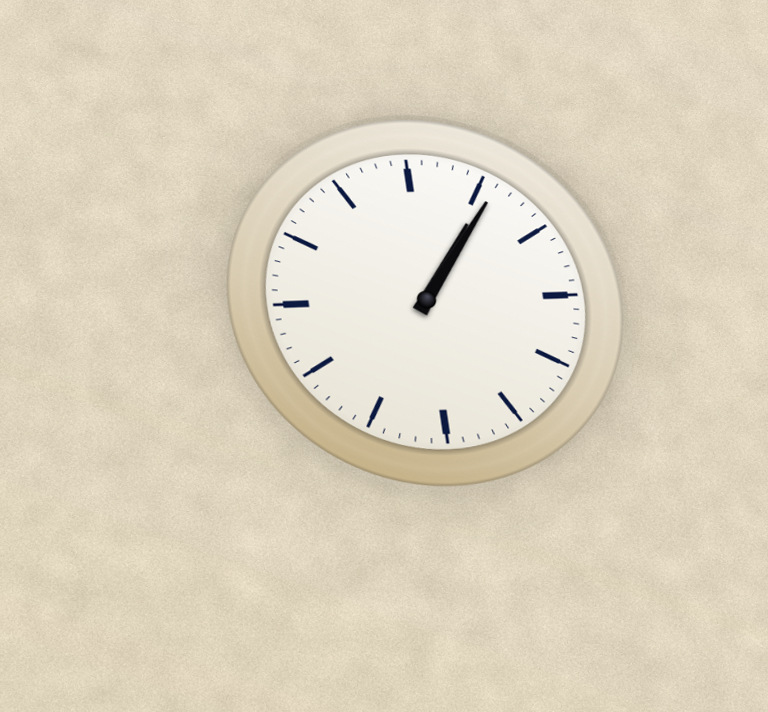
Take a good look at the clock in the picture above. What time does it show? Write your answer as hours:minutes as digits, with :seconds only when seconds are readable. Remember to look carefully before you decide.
1:06
